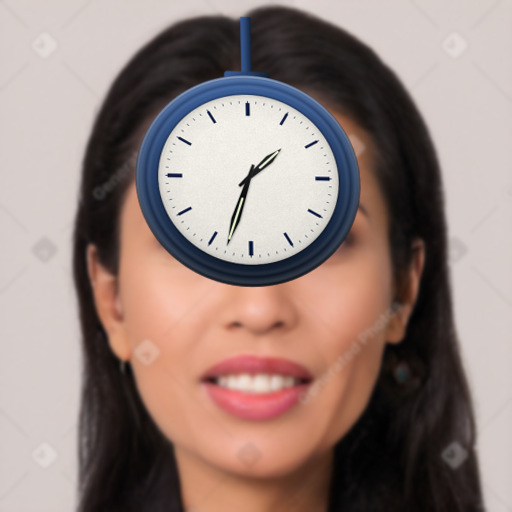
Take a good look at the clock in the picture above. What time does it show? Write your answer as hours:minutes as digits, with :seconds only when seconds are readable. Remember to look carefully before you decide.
1:33
